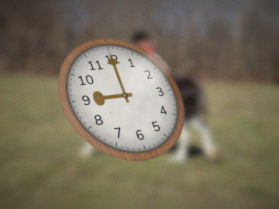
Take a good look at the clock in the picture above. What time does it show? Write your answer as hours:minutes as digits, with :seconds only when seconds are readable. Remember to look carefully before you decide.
9:00
